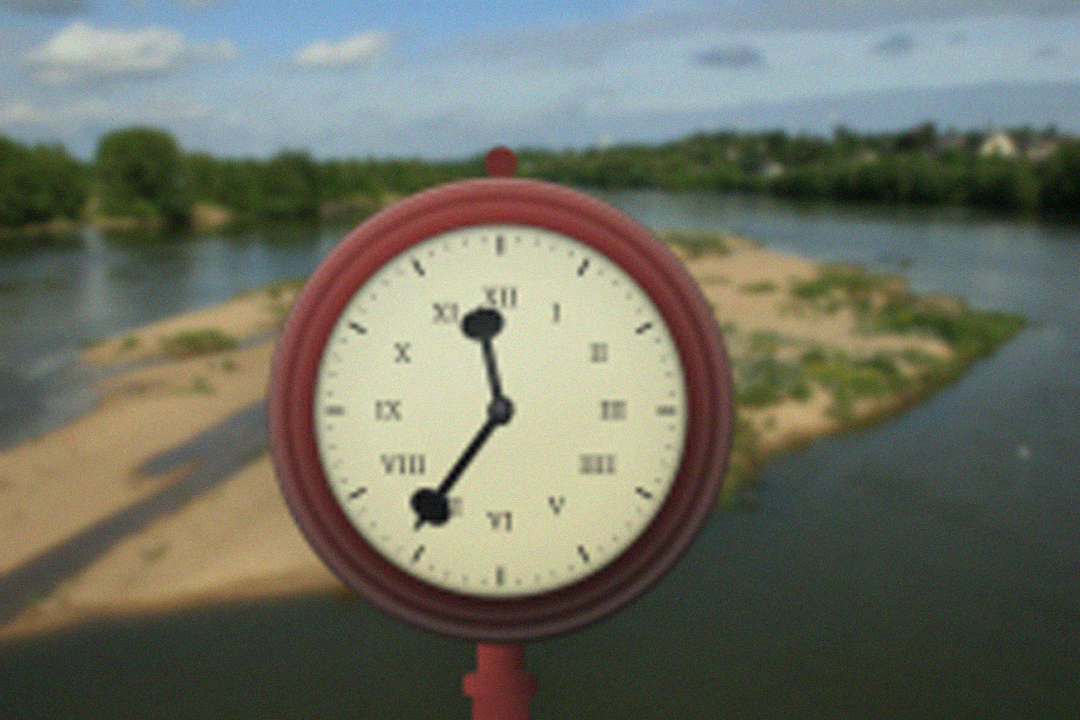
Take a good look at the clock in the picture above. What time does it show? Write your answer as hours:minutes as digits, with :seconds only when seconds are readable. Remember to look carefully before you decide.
11:36
